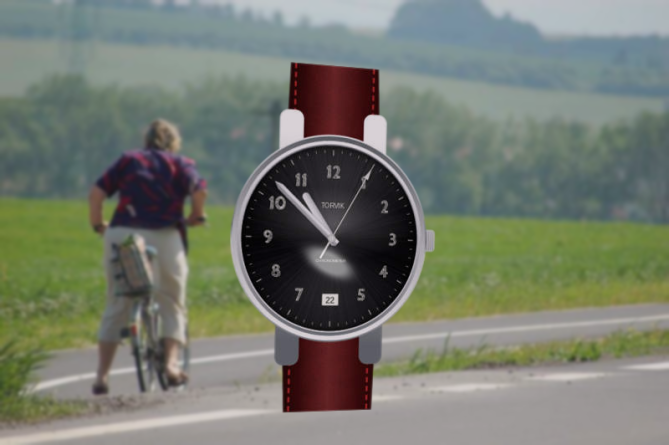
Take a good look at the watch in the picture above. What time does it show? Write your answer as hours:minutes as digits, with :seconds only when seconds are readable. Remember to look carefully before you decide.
10:52:05
